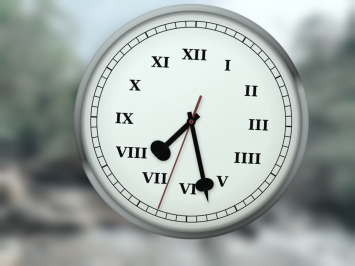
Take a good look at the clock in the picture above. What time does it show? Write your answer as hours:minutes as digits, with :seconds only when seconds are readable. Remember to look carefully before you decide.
7:27:33
